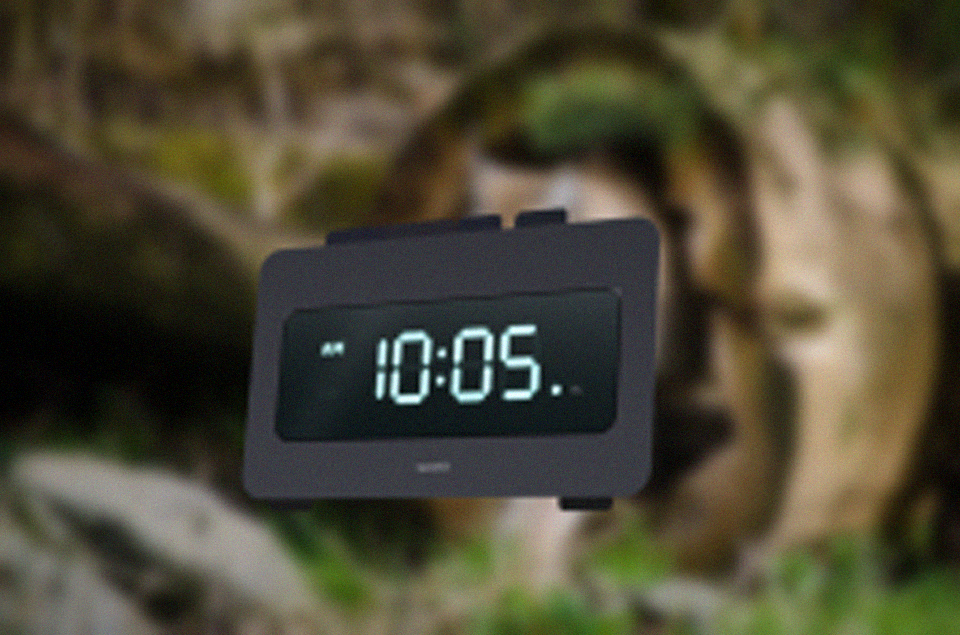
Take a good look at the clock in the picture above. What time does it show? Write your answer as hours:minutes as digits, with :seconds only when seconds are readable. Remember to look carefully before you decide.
10:05
